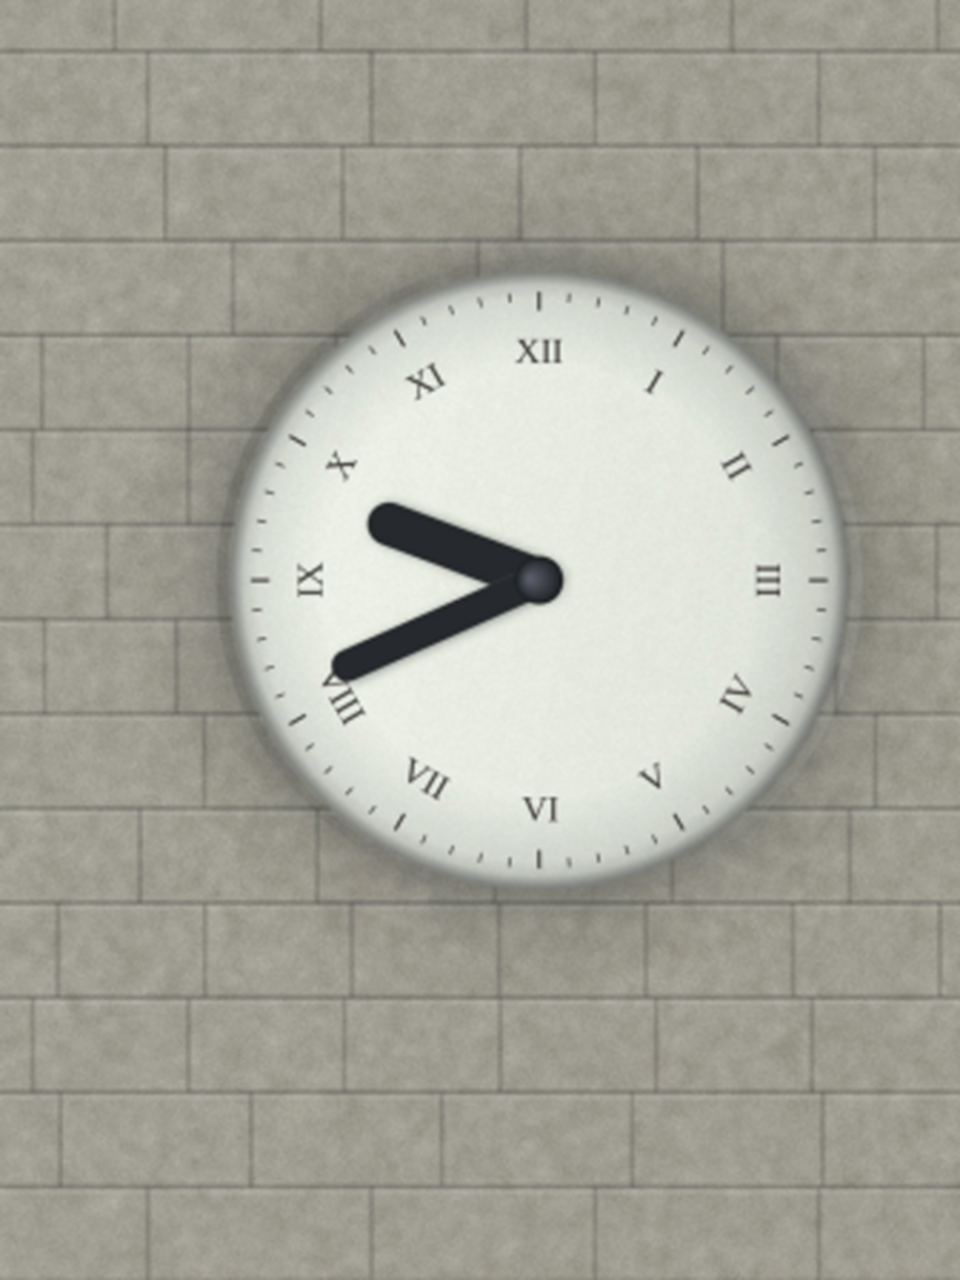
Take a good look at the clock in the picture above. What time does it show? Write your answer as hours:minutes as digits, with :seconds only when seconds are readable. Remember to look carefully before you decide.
9:41
